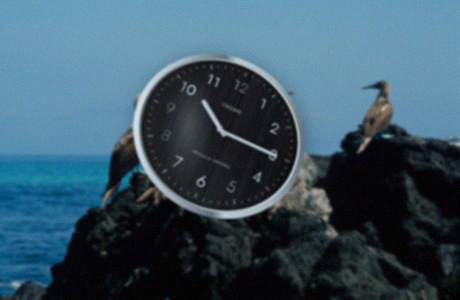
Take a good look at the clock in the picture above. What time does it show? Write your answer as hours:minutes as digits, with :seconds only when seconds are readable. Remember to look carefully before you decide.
10:15
